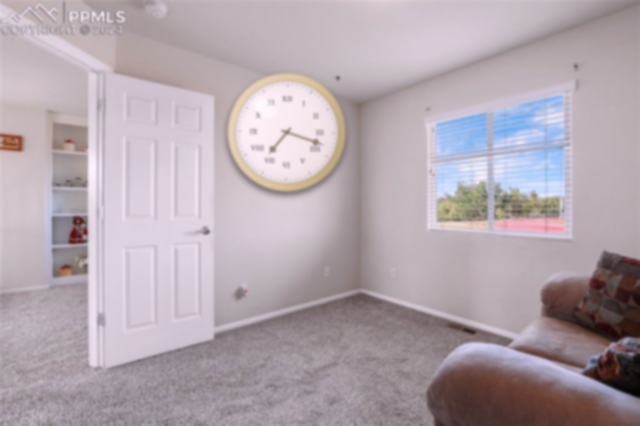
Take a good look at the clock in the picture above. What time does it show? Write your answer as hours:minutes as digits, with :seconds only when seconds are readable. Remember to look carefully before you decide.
7:18
